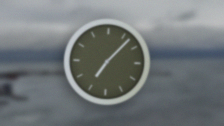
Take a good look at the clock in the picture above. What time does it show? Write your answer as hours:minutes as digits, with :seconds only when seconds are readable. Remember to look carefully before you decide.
7:07
